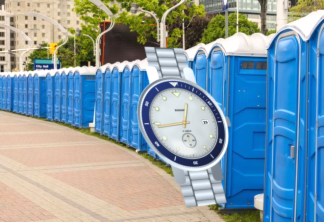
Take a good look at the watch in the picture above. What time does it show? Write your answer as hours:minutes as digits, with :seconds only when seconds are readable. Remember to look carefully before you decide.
12:44
